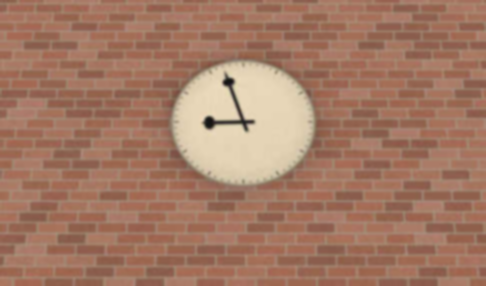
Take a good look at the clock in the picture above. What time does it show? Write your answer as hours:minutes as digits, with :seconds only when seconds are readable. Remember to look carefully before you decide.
8:57
